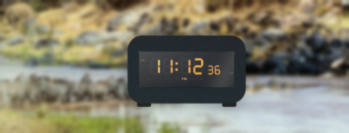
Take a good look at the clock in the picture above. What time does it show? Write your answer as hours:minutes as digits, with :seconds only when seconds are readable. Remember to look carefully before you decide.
11:12:36
